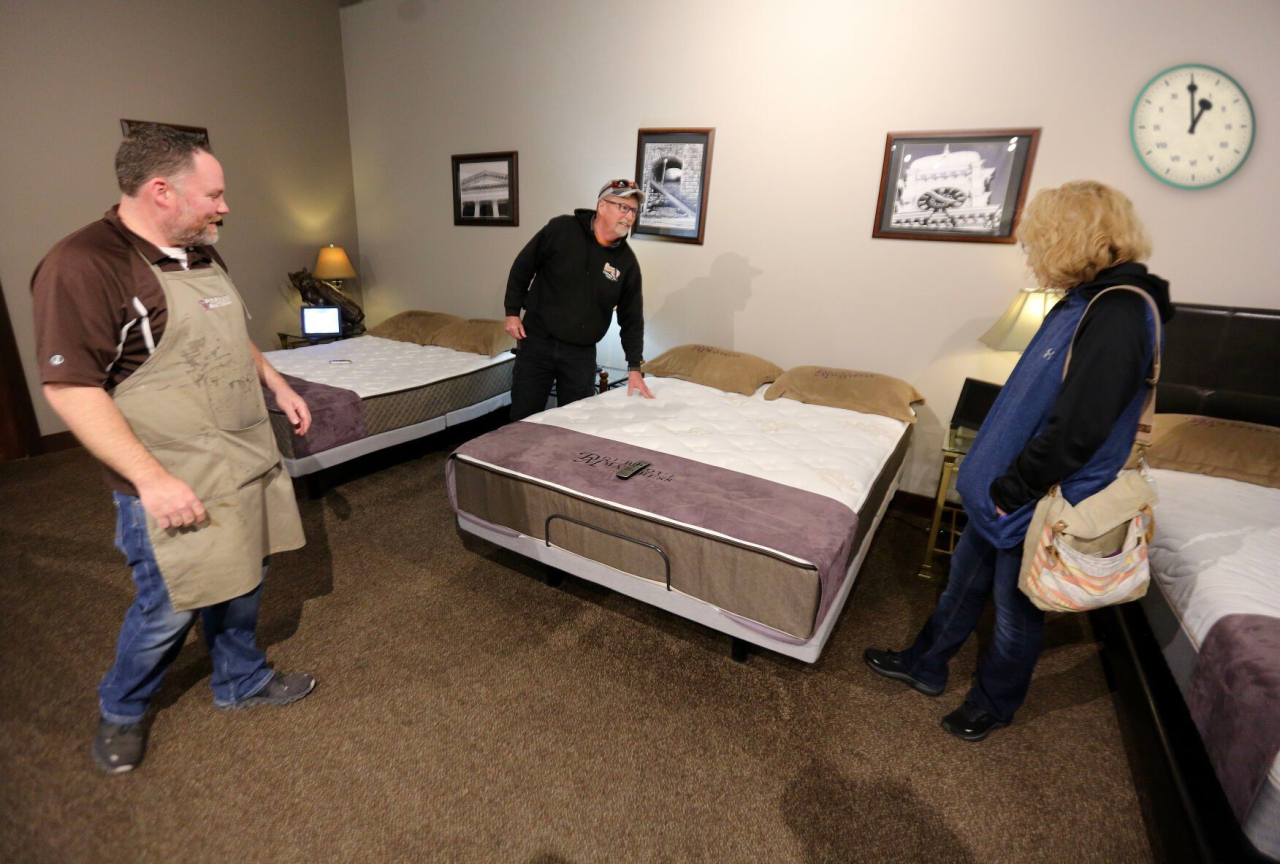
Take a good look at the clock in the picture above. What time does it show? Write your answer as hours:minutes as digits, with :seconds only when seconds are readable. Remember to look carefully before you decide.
1:00
